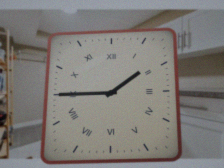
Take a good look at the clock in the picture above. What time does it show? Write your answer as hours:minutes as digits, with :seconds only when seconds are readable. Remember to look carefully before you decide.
1:45
